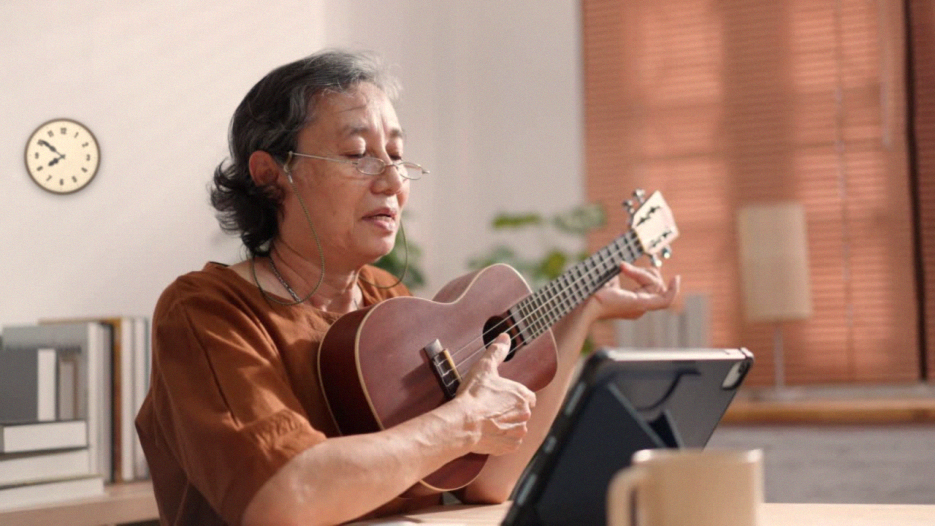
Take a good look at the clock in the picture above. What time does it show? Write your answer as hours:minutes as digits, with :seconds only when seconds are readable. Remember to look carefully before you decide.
7:51
